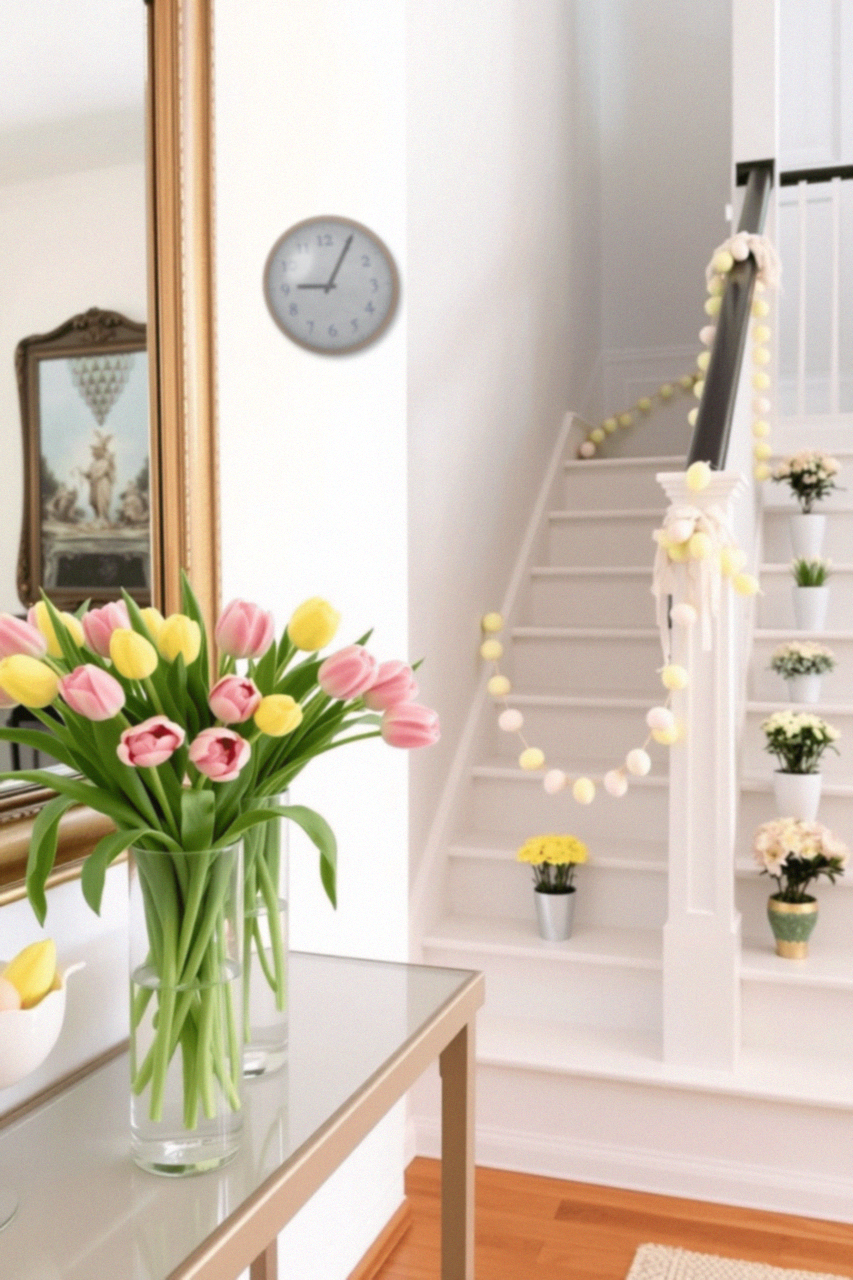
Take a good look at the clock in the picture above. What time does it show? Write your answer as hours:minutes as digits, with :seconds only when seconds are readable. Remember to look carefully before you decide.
9:05
